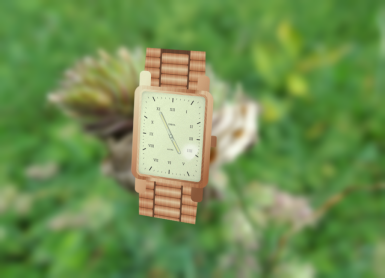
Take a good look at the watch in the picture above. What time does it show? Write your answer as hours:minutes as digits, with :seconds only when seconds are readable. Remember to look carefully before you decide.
4:55
